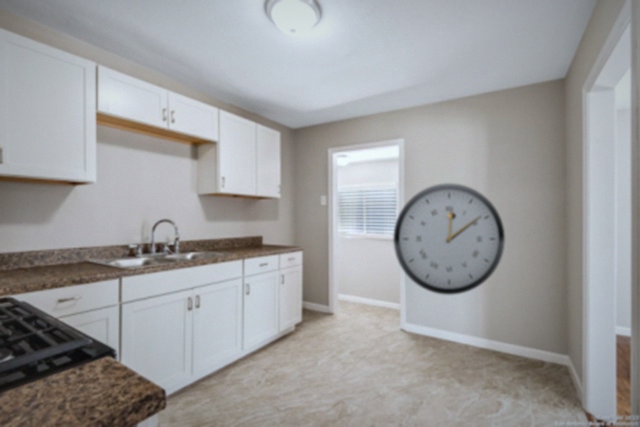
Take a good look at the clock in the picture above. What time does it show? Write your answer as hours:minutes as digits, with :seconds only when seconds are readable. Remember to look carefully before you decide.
12:09
